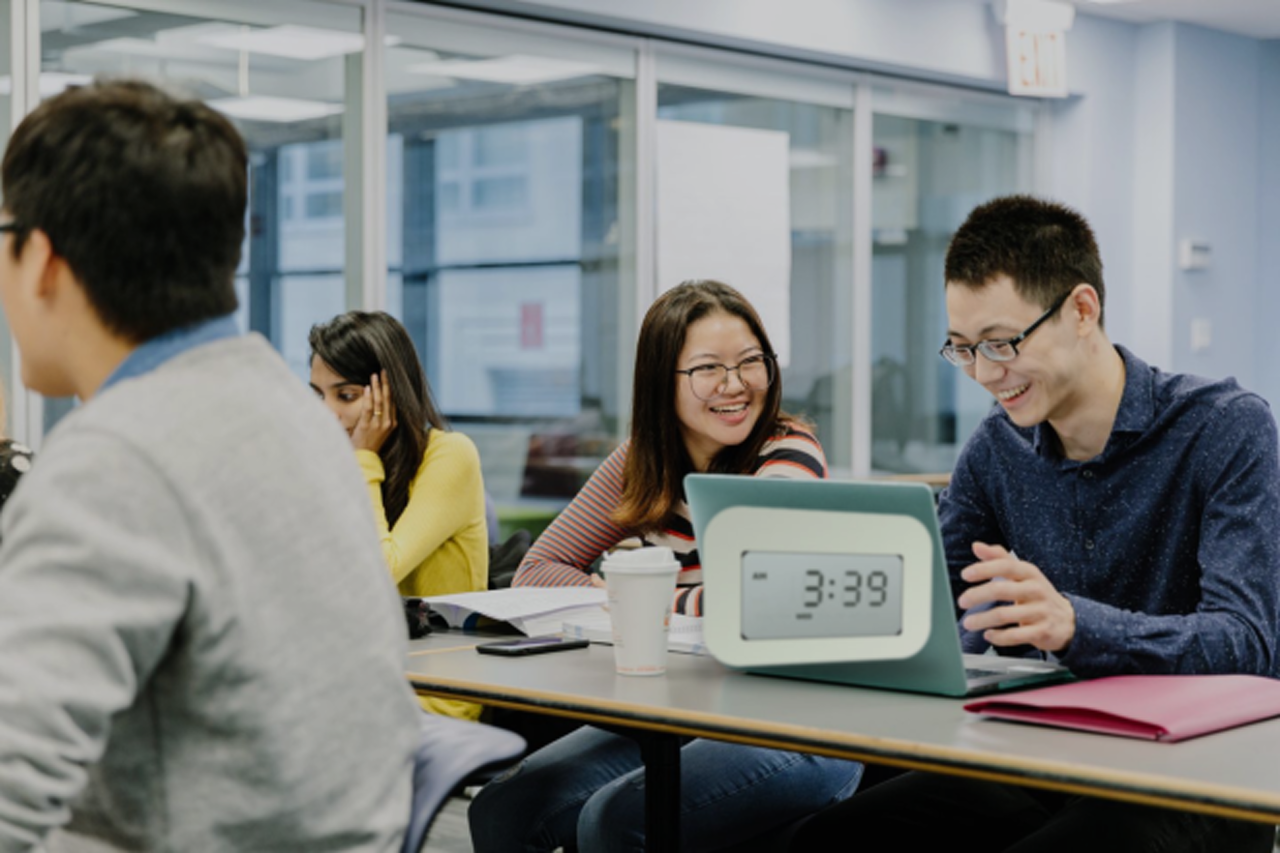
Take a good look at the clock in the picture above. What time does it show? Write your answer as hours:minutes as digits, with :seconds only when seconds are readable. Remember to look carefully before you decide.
3:39
